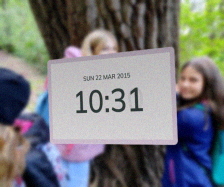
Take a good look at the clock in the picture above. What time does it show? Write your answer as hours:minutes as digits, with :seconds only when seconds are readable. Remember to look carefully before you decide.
10:31
